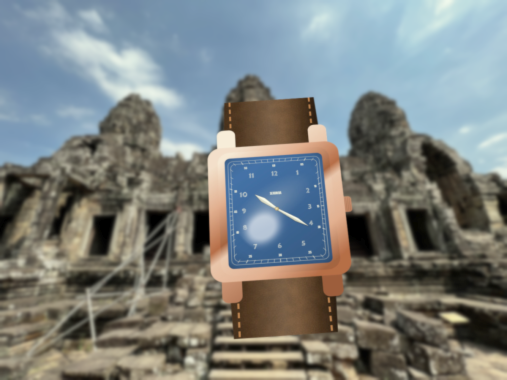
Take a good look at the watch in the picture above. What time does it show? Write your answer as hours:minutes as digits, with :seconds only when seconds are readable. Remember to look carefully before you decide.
10:21
